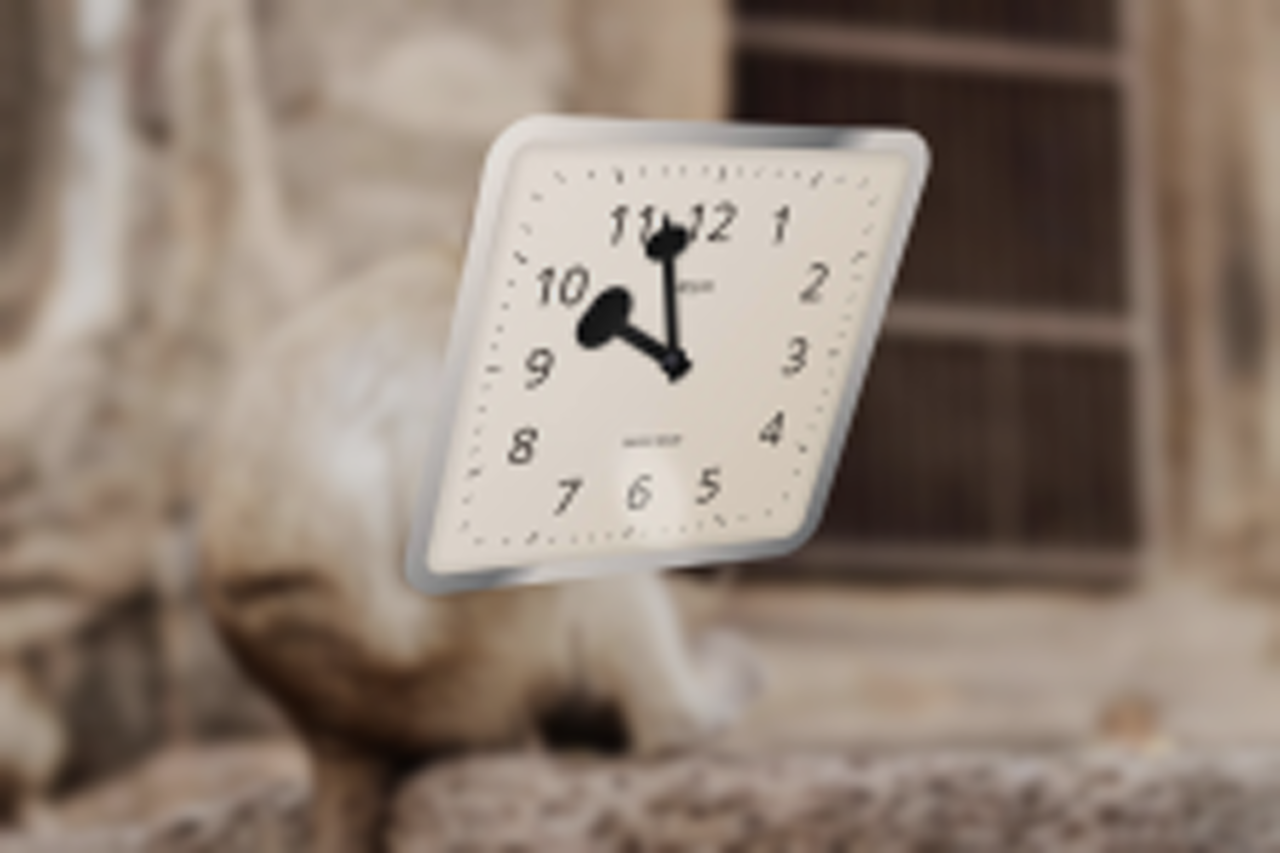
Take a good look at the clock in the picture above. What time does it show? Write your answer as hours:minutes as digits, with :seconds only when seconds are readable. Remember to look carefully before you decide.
9:57
